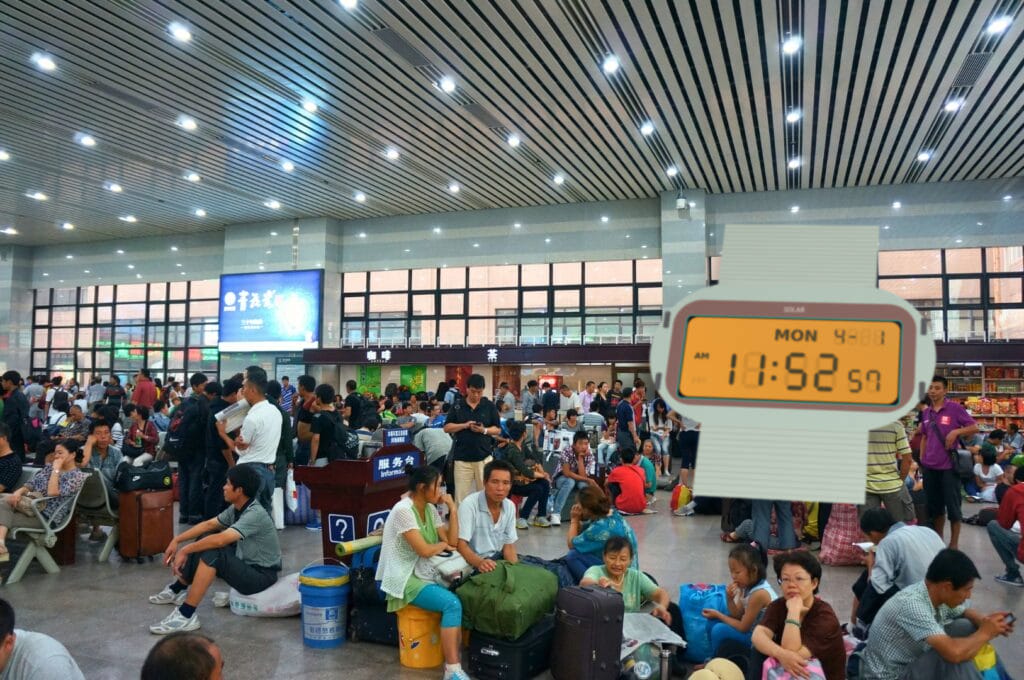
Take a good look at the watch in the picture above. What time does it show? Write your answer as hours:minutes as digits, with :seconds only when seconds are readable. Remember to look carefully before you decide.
11:52:57
